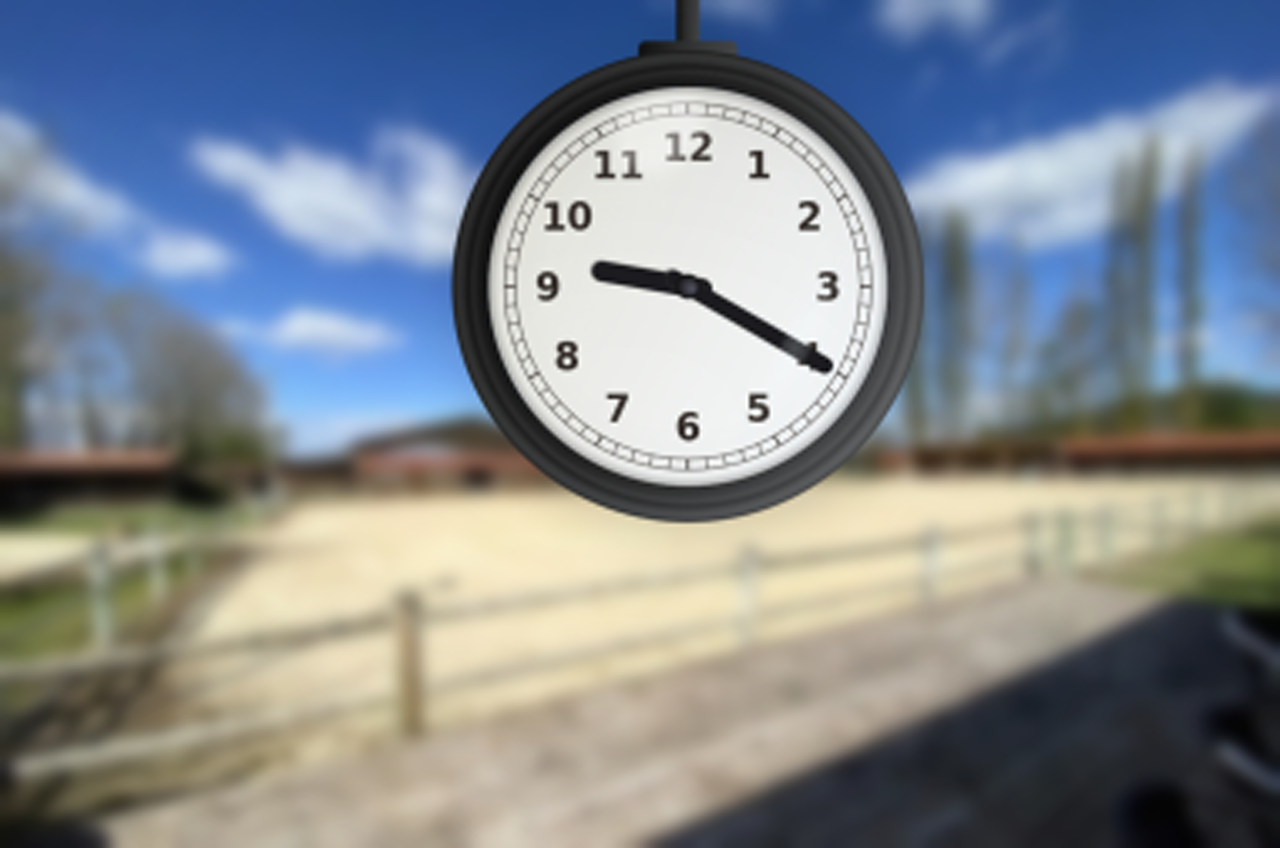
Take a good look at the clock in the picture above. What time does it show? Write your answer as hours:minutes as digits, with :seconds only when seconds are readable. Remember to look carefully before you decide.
9:20
